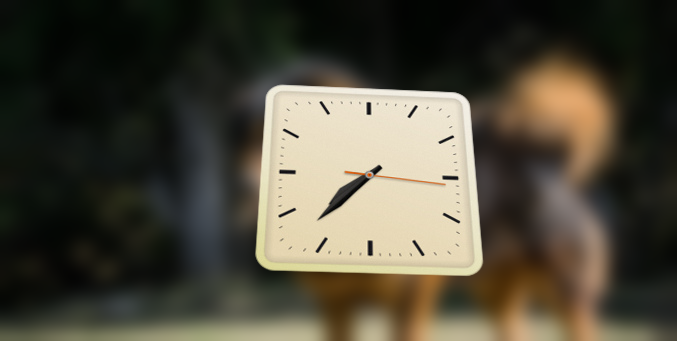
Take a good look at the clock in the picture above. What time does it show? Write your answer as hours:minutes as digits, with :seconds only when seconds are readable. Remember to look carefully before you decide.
7:37:16
